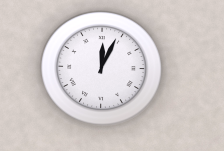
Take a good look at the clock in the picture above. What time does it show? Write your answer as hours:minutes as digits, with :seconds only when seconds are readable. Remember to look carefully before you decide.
12:04
